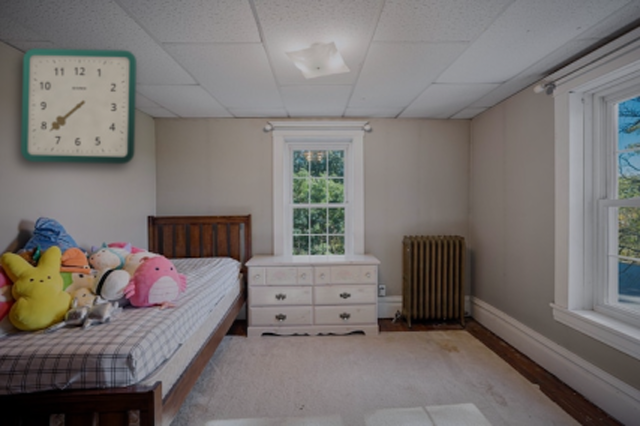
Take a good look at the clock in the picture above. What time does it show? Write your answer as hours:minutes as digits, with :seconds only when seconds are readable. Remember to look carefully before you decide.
7:38
